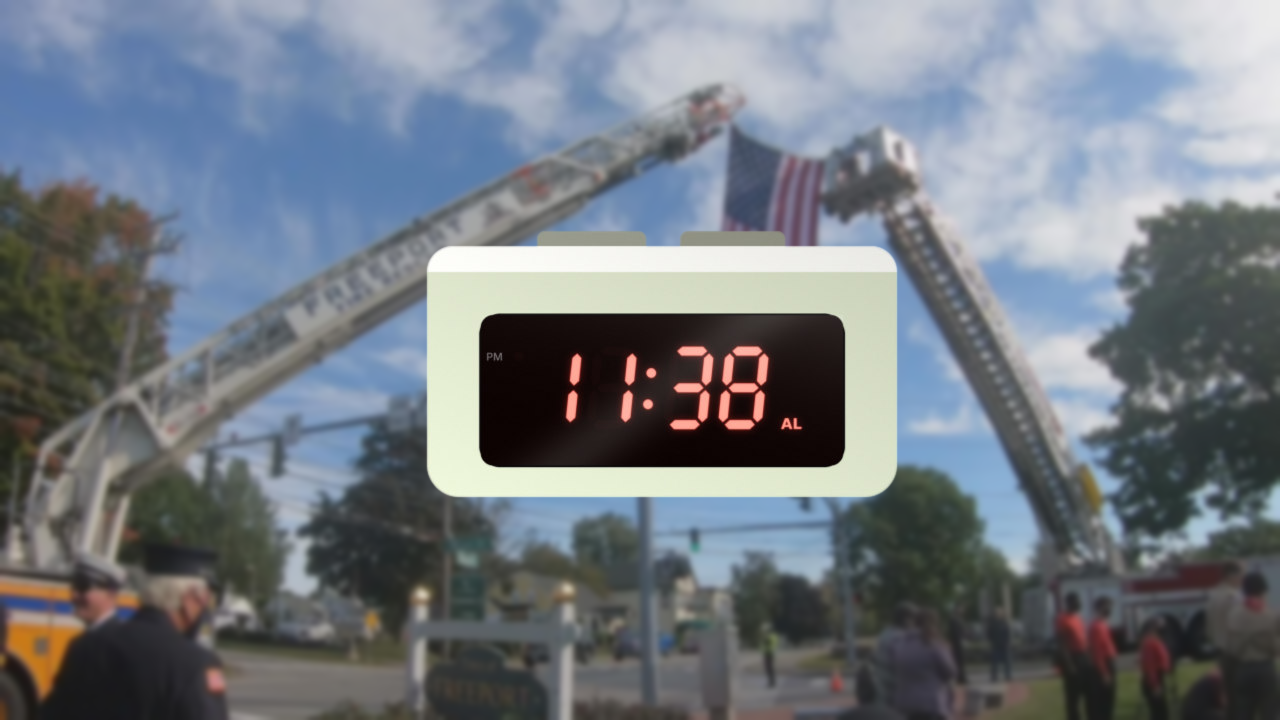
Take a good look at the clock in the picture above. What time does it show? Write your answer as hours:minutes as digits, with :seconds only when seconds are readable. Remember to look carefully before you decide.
11:38
